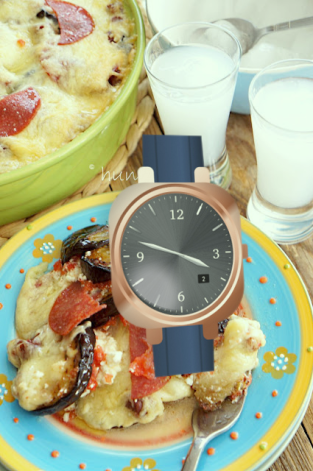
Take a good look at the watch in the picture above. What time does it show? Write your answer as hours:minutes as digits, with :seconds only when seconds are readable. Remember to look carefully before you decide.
3:48
